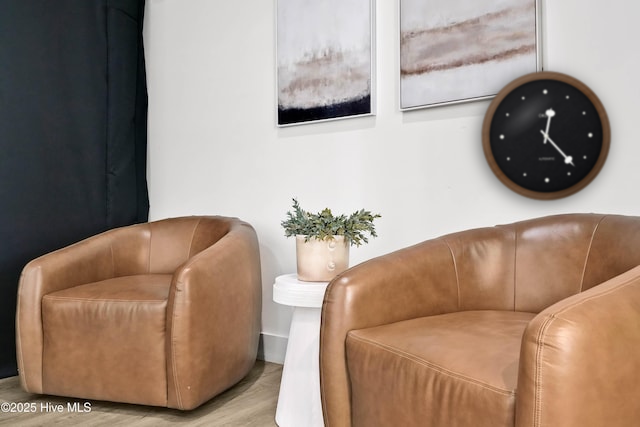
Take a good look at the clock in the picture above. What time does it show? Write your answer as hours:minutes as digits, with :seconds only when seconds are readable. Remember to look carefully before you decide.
12:23
